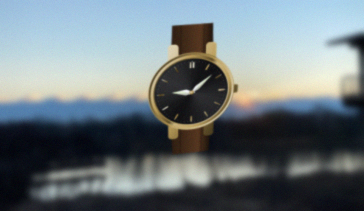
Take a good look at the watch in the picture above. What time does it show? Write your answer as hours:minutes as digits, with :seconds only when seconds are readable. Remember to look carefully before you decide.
9:08
